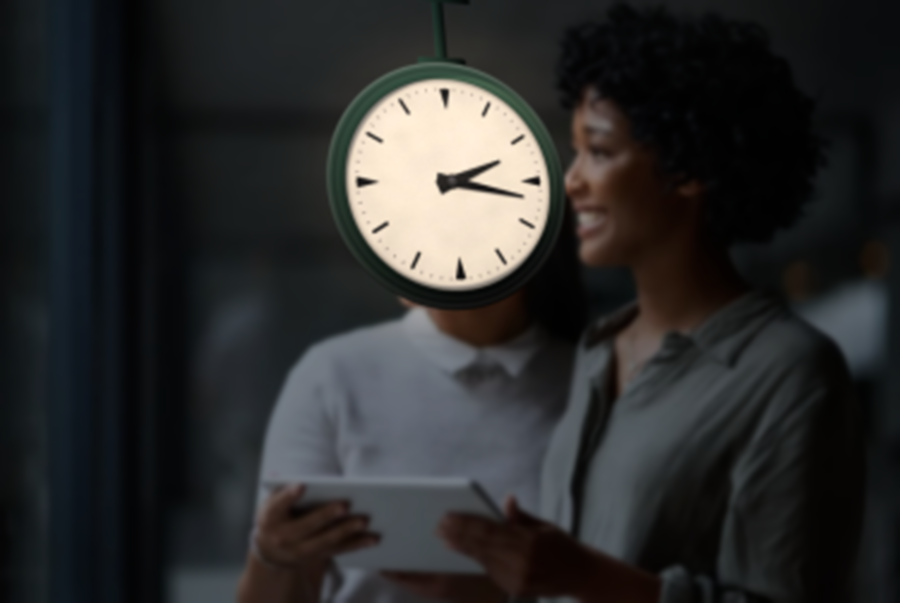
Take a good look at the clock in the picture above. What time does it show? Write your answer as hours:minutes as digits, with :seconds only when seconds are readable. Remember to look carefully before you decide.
2:17
